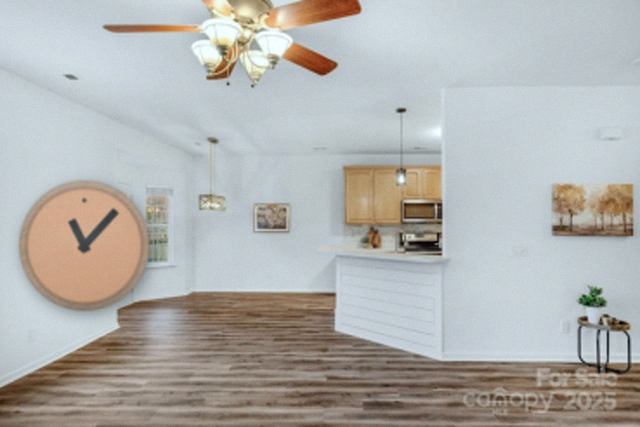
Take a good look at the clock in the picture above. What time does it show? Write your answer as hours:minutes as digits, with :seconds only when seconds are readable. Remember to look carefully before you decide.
11:07
